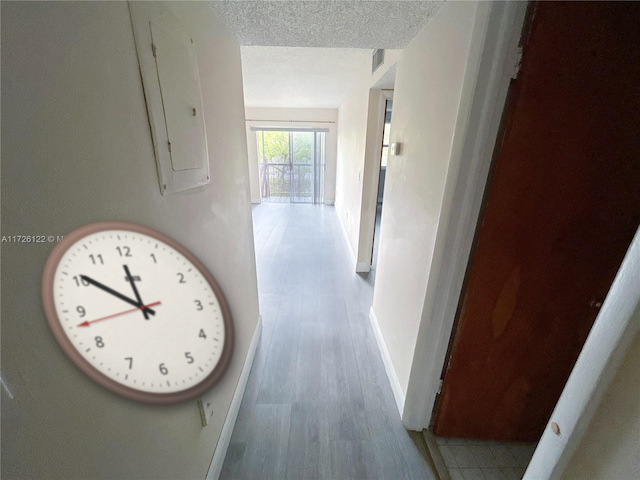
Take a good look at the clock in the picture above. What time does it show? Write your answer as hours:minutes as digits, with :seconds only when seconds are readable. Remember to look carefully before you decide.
11:50:43
